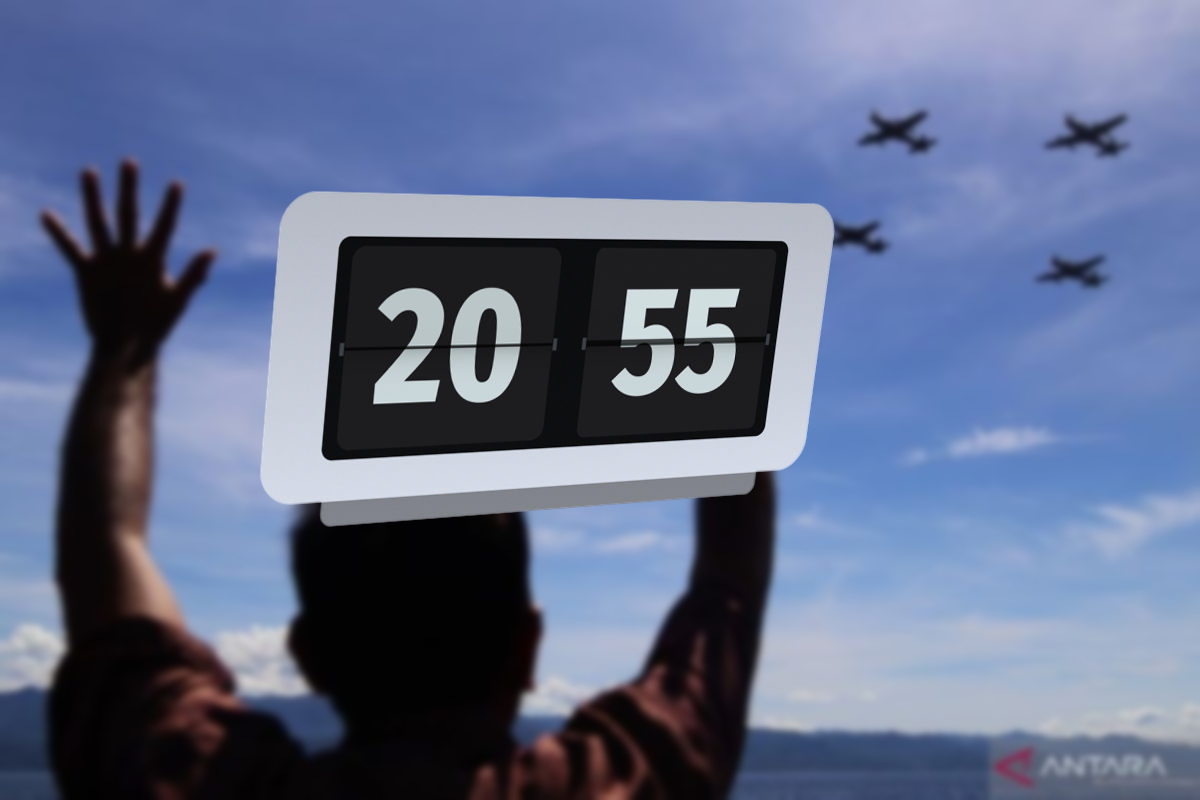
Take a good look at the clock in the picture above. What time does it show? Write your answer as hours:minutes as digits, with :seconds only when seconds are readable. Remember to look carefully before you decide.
20:55
